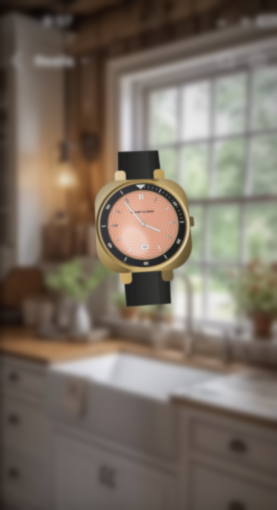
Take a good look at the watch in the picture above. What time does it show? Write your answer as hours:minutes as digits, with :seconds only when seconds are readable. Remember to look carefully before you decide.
3:54
